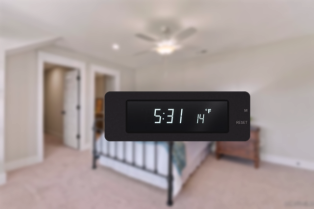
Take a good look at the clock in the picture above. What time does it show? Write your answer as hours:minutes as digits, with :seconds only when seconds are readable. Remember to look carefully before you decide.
5:31
